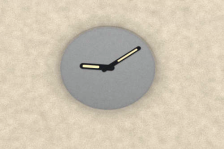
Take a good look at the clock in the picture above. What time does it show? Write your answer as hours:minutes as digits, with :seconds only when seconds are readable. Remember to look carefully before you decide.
9:09
